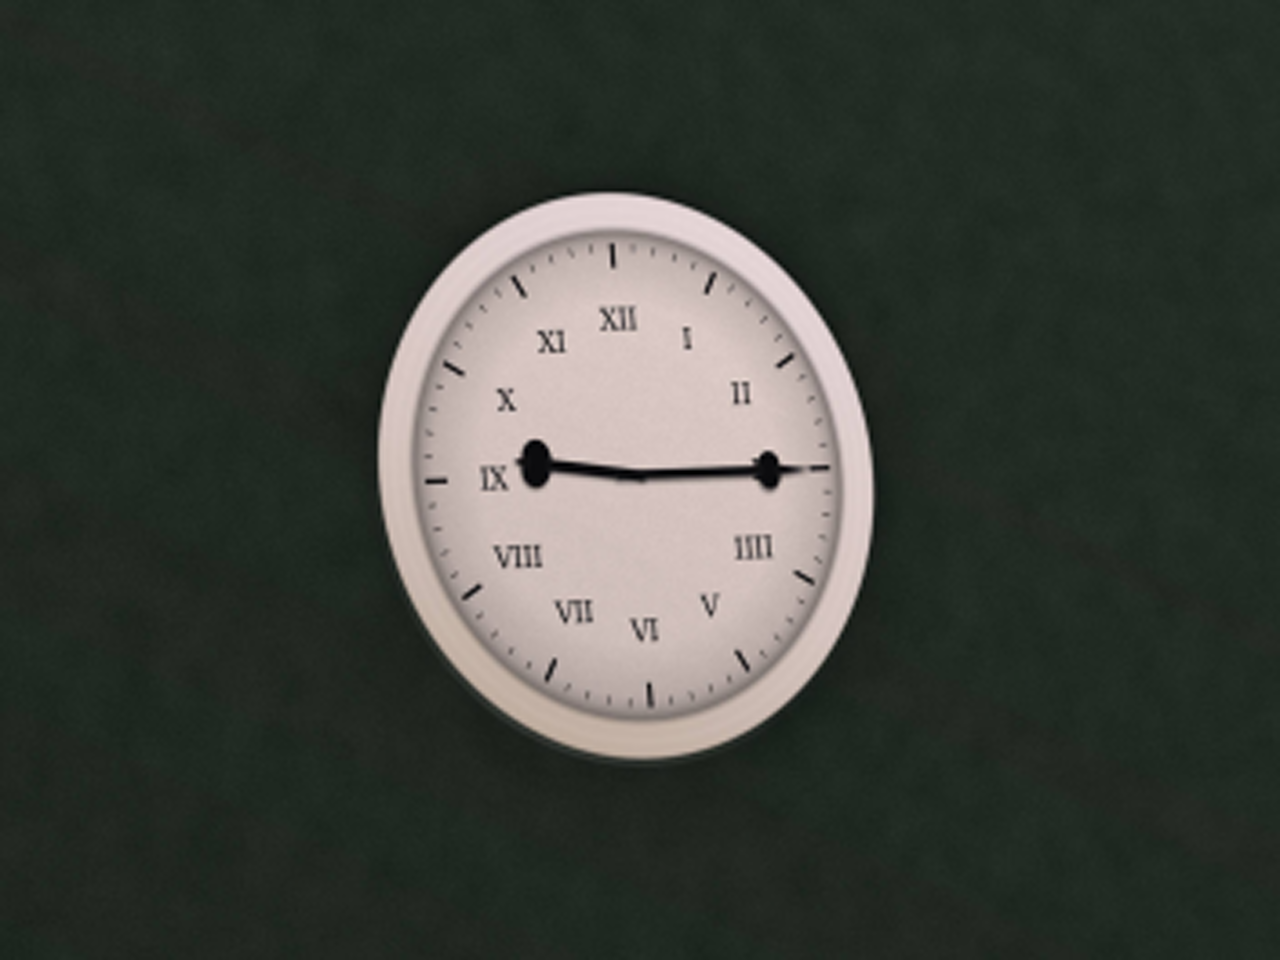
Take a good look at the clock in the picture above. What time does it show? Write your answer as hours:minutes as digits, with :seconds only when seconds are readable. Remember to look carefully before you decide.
9:15
